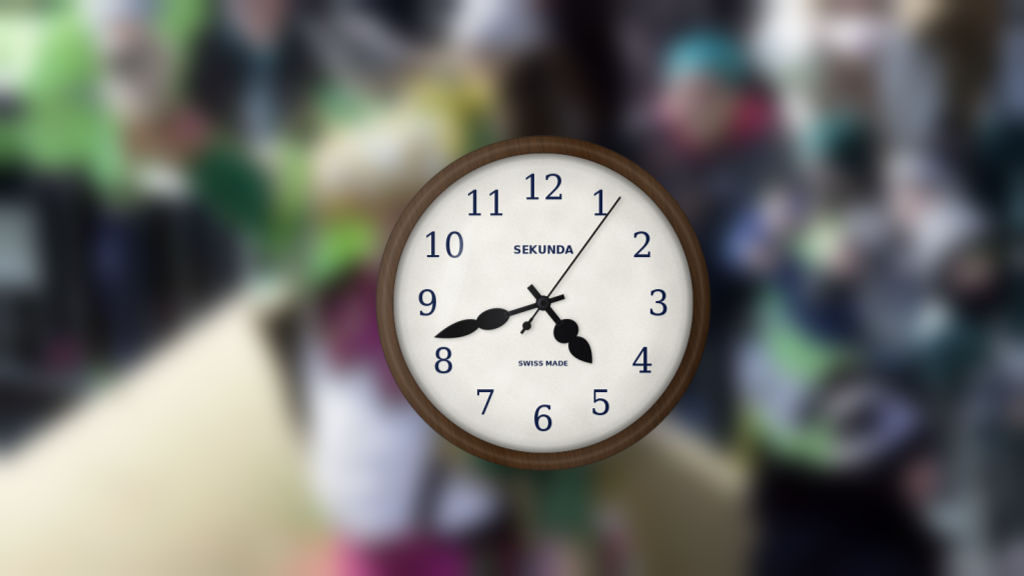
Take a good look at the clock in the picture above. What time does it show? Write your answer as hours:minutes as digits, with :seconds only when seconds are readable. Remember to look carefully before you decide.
4:42:06
